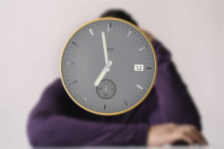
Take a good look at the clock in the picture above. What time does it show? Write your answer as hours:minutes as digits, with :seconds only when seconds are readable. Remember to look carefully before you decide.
6:58
